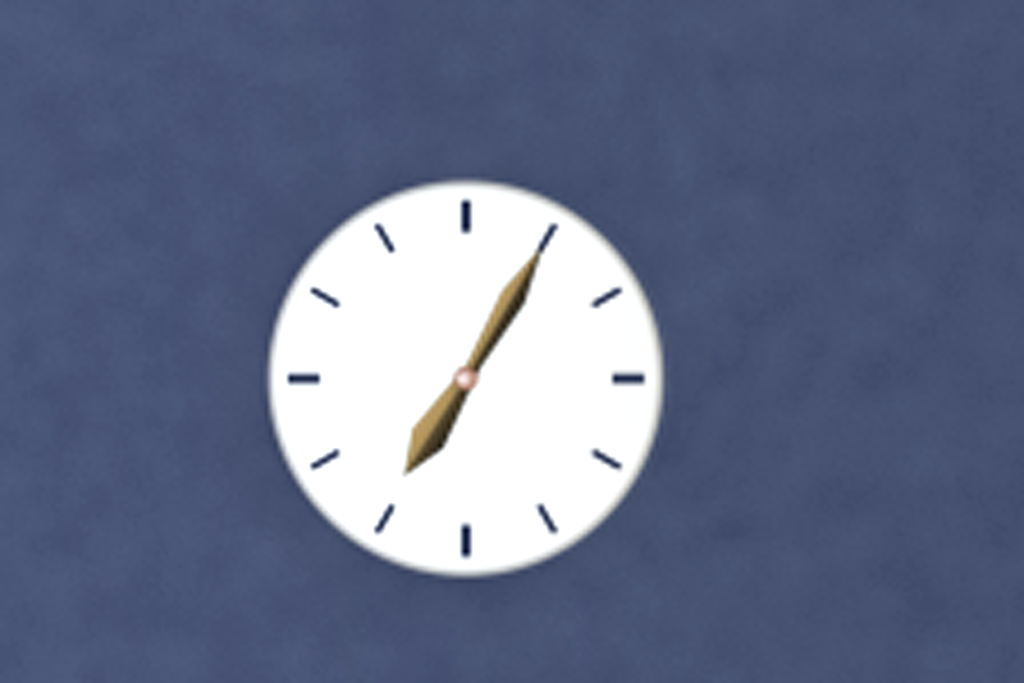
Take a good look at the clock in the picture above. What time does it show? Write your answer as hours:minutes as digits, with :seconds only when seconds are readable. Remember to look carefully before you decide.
7:05
